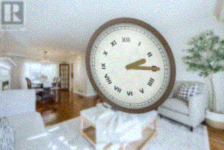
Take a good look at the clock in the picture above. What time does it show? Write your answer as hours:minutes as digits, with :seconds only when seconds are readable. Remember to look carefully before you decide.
2:15
